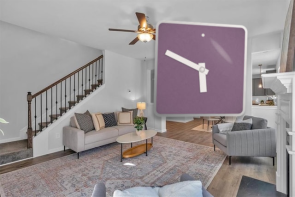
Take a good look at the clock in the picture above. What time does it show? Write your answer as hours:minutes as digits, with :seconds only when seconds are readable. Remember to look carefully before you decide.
5:49
